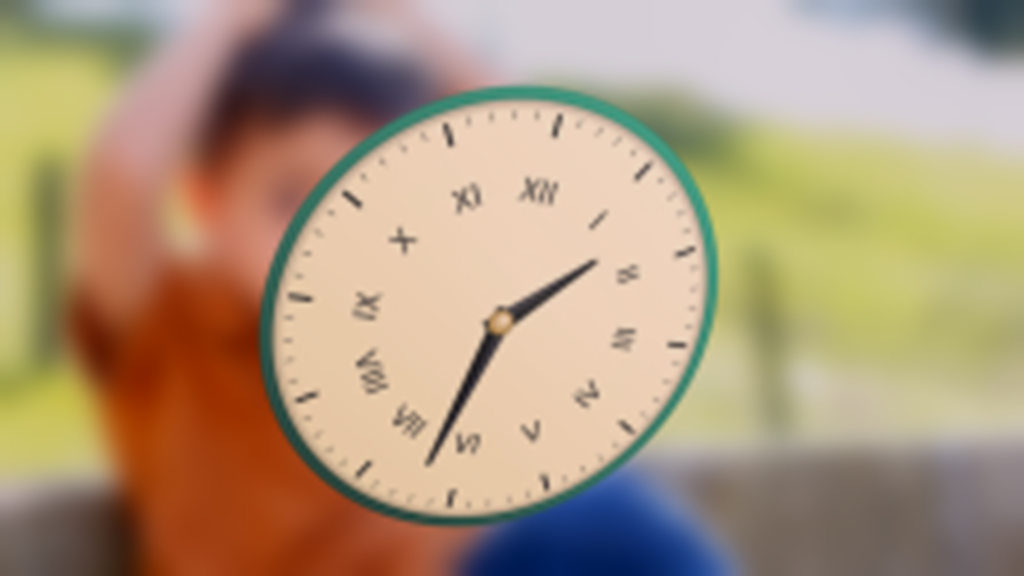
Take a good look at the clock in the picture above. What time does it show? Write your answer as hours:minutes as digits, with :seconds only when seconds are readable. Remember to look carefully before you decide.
1:32
